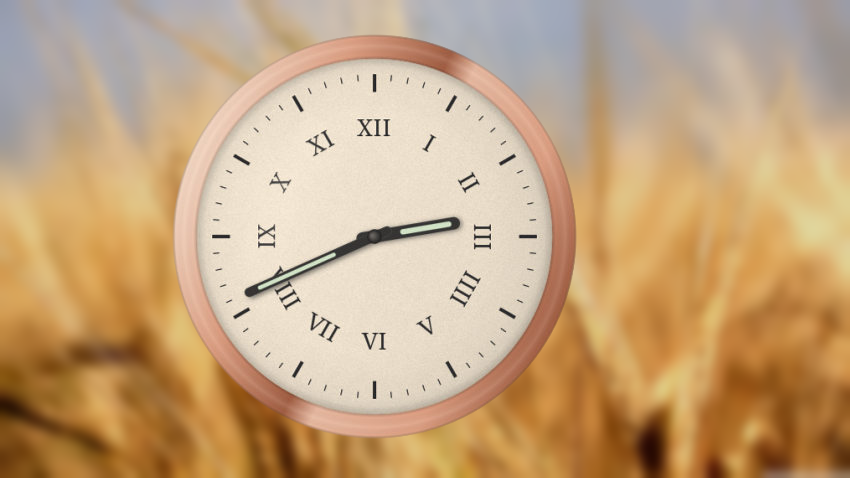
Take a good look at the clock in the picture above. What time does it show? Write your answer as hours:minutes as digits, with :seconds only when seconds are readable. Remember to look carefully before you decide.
2:41
